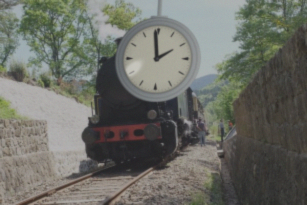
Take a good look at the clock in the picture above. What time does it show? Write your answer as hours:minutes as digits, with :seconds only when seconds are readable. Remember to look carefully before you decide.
1:59
